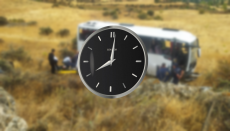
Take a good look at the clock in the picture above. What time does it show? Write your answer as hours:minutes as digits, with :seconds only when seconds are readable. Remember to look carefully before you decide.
8:01
